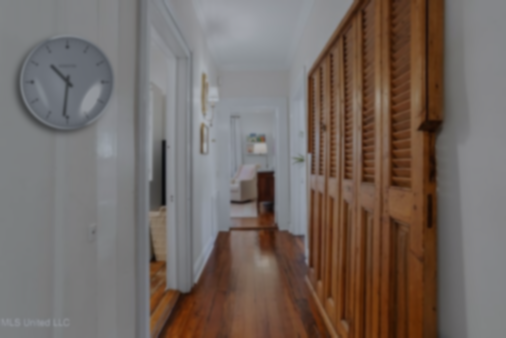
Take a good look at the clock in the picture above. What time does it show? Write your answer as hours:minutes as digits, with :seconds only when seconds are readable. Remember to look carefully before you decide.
10:31
